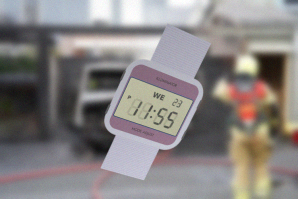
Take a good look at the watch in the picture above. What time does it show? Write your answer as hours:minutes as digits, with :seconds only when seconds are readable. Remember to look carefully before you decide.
11:55
